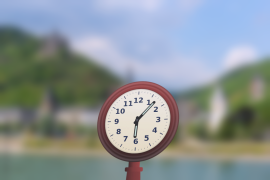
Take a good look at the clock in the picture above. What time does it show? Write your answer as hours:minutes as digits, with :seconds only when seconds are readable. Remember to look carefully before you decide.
6:07
